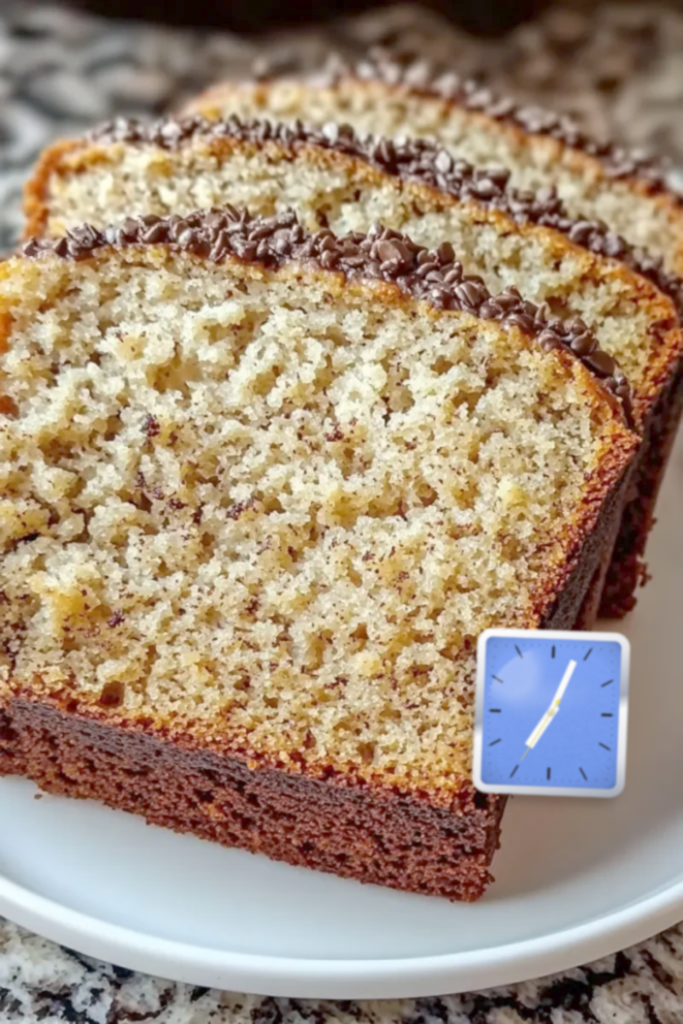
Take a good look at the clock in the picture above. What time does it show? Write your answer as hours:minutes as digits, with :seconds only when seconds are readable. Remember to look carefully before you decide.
7:03:35
